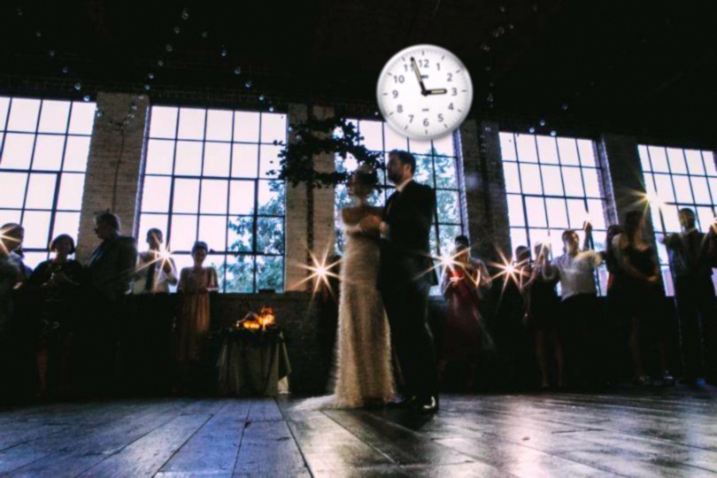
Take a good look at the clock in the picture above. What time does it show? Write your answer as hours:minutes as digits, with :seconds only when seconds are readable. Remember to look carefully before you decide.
2:57
